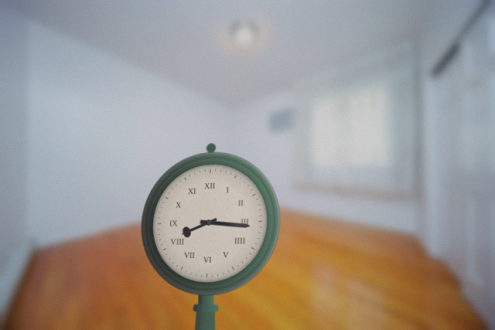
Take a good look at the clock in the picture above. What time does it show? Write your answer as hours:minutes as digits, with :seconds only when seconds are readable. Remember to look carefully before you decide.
8:16
